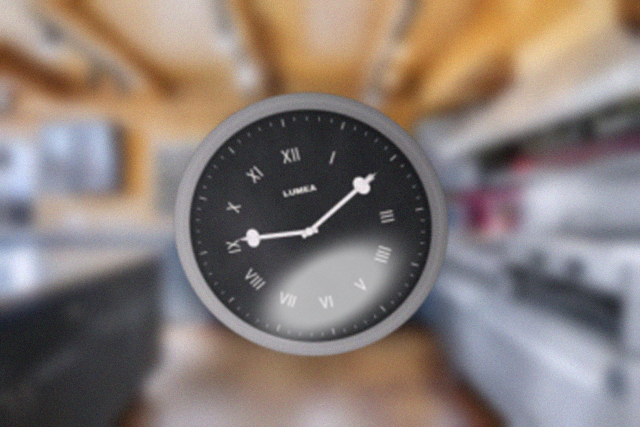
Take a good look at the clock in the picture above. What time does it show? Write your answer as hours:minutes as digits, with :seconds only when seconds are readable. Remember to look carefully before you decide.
9:10
